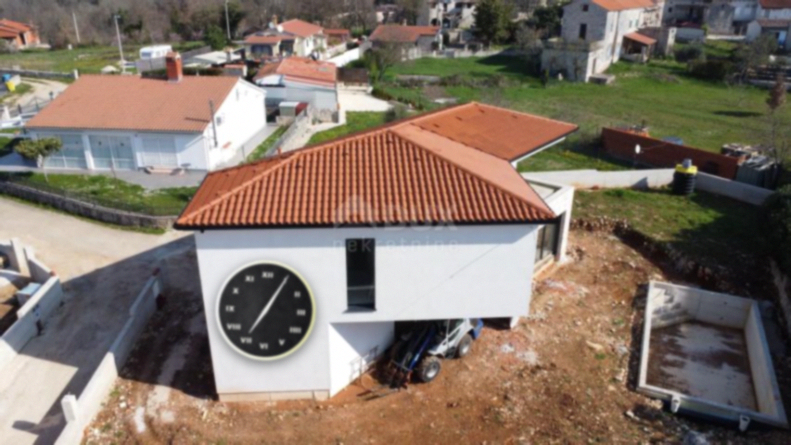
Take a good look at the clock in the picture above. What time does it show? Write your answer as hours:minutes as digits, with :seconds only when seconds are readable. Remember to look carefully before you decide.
7:05
